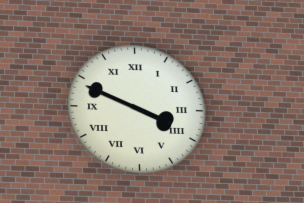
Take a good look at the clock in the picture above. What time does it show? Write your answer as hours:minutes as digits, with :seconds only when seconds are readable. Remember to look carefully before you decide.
3:49
